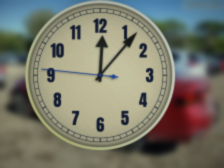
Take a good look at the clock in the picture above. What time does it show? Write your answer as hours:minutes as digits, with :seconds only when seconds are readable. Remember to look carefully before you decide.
12:06:46
